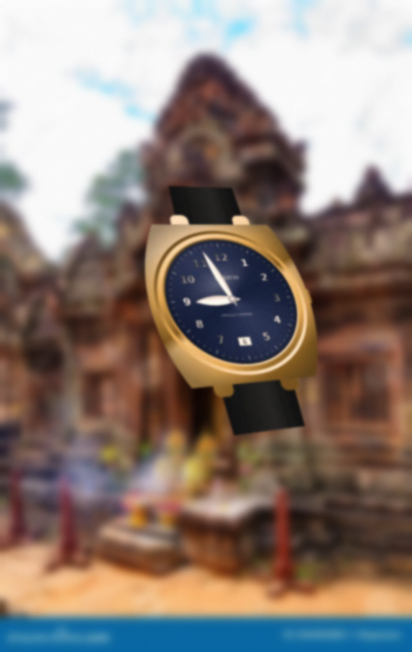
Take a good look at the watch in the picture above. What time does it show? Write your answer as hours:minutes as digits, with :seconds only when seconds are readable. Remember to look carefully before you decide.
8:57
